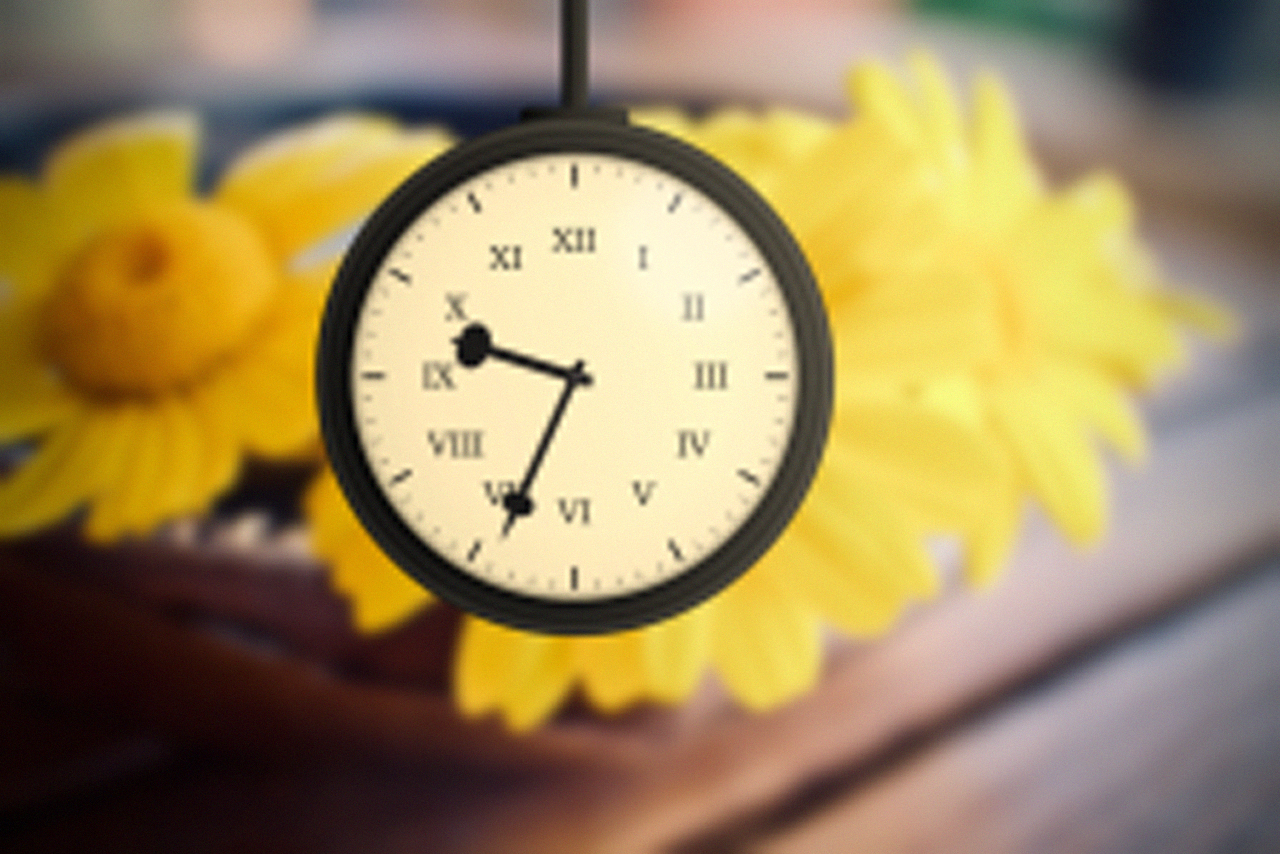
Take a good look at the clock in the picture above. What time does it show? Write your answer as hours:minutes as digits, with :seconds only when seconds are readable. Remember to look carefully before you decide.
9:34
